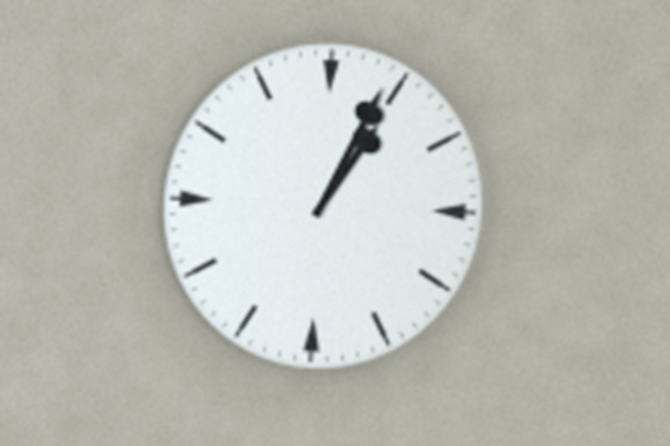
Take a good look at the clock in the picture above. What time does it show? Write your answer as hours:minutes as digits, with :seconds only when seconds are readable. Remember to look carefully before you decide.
1:04
